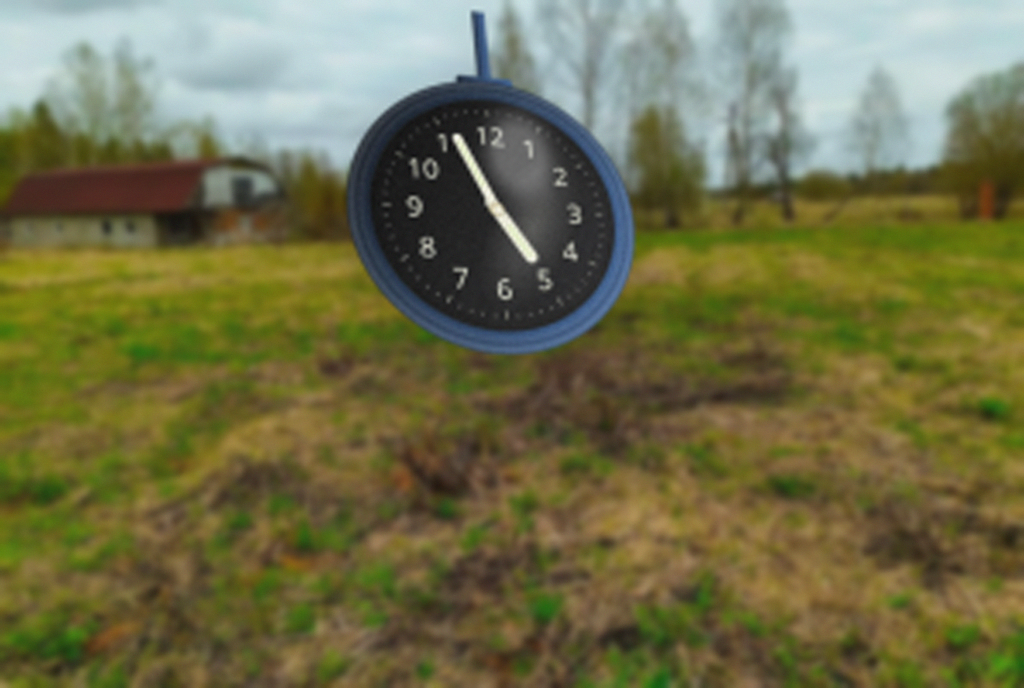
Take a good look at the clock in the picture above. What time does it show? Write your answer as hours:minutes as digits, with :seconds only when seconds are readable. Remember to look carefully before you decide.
4:56
